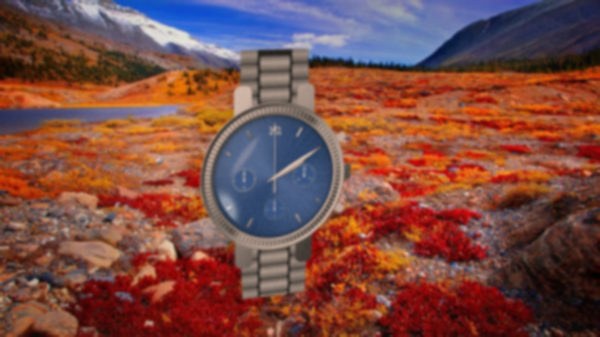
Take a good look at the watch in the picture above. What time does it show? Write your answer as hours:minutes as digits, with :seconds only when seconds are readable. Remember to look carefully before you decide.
2:10
